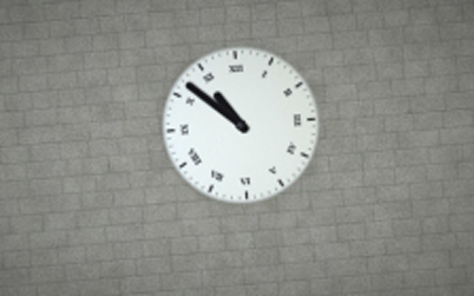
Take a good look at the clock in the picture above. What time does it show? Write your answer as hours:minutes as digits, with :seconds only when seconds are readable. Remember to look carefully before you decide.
10:52
